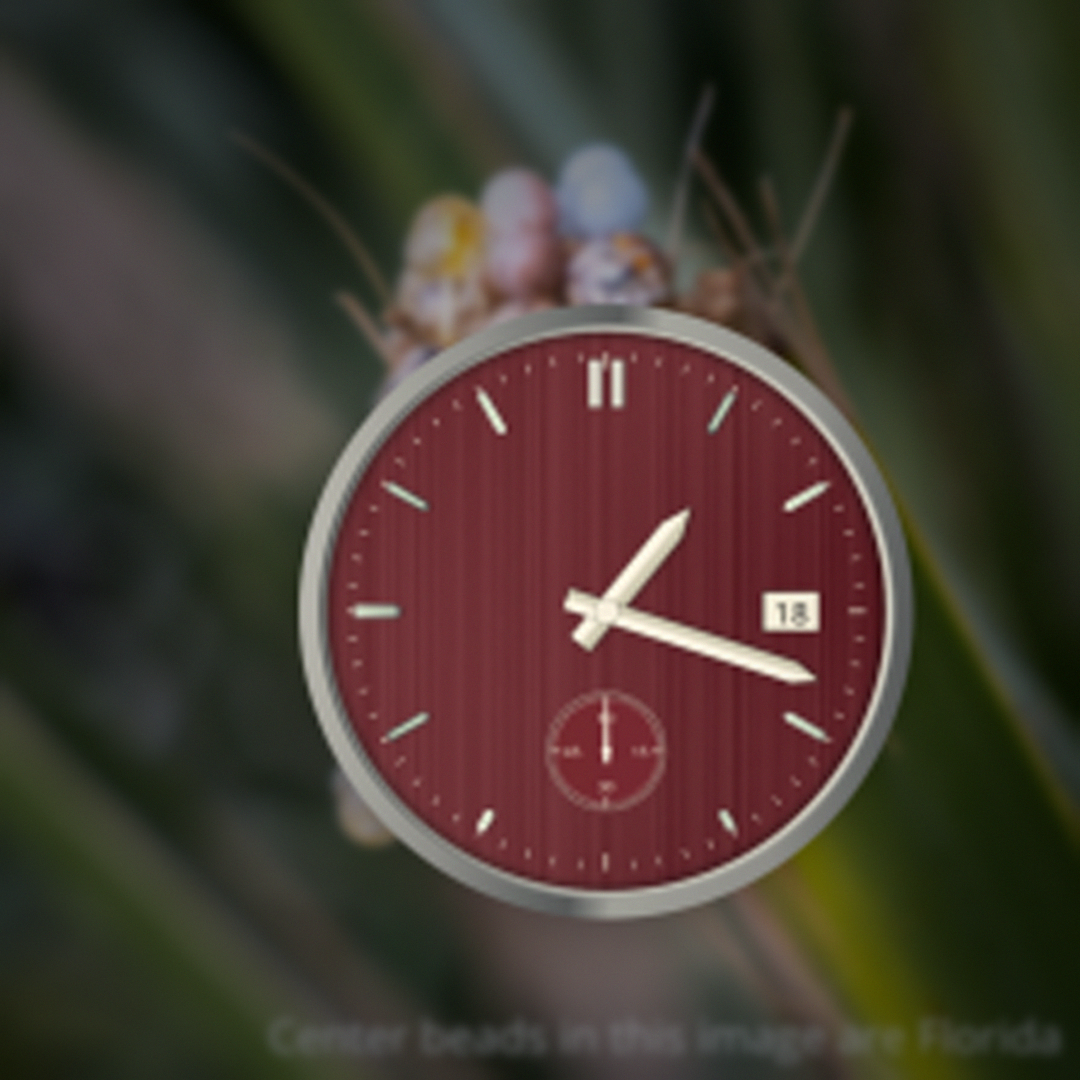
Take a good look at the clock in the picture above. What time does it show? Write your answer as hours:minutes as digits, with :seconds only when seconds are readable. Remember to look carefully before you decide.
1:18
